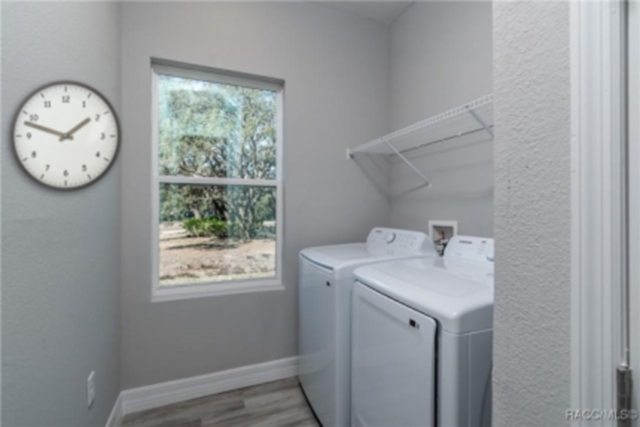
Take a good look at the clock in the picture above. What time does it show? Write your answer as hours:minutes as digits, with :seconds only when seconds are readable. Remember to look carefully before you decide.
1:48
